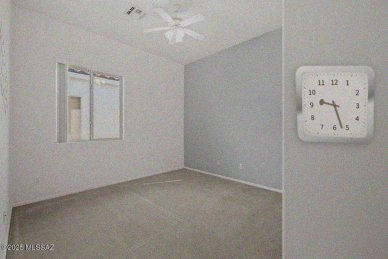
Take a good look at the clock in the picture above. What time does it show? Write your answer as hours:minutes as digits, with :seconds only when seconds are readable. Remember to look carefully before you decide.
9:27
